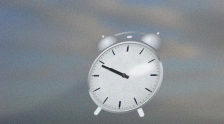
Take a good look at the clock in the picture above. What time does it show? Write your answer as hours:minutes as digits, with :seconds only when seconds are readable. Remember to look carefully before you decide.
9:49
